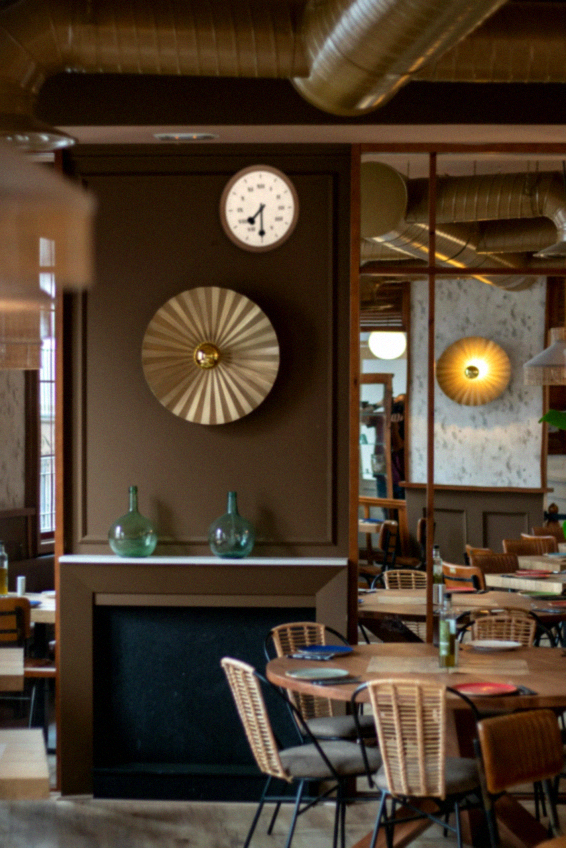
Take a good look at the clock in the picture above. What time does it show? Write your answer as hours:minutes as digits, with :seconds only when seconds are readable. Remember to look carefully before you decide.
7:30
